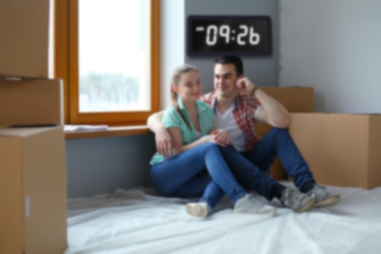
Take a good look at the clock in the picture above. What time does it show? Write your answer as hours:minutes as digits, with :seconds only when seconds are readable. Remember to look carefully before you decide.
9:26
